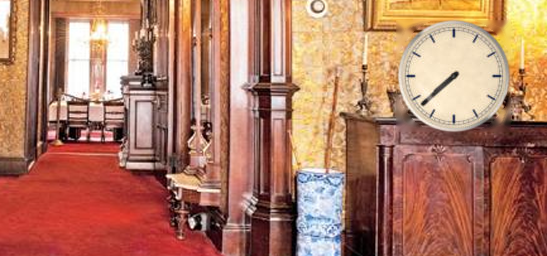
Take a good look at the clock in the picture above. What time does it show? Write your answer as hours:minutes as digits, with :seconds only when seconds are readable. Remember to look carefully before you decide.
7:38
